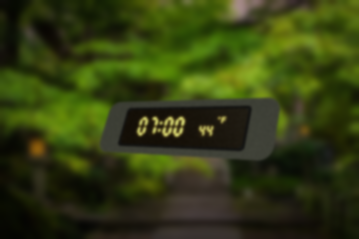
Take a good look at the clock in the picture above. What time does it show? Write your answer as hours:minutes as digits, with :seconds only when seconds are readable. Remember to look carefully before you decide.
7:00
